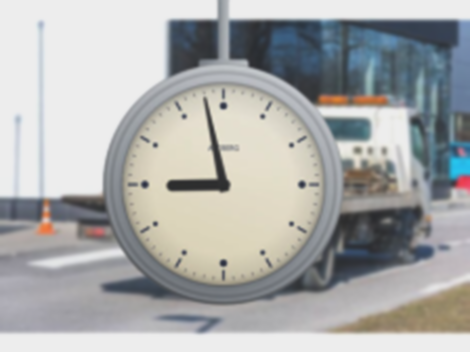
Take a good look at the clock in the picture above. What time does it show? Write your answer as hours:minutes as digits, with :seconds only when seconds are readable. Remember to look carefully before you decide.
8:58
